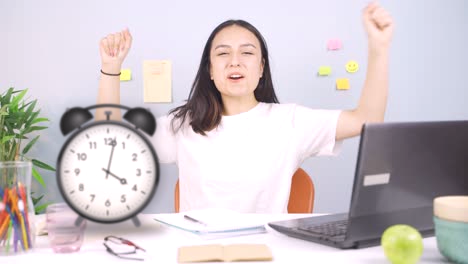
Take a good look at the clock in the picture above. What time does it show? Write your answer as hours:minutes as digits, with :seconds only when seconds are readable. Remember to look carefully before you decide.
4:02
